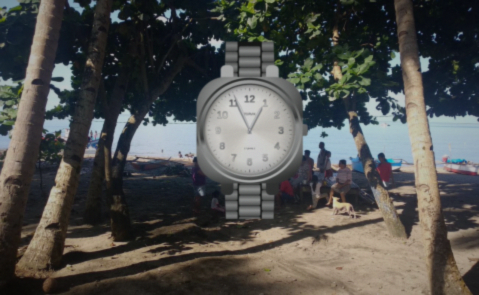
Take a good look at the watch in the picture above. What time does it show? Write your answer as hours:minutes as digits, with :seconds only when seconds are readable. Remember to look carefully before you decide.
12:56
